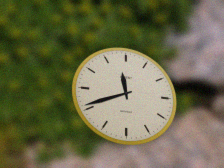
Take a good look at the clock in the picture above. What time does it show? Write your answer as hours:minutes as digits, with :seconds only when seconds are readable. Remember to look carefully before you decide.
11:41
